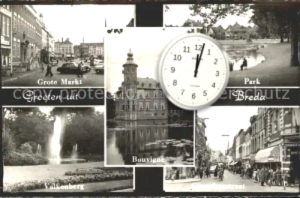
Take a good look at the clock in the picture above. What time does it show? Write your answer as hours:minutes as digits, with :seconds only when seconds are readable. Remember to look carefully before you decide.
12:02
